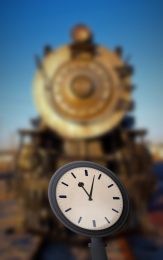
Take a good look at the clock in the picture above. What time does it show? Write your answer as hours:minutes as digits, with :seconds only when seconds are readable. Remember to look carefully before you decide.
11:03
